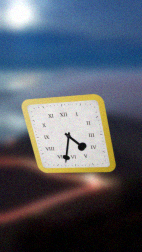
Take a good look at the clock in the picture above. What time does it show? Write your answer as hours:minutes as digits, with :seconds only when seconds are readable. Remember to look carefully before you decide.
4:33
